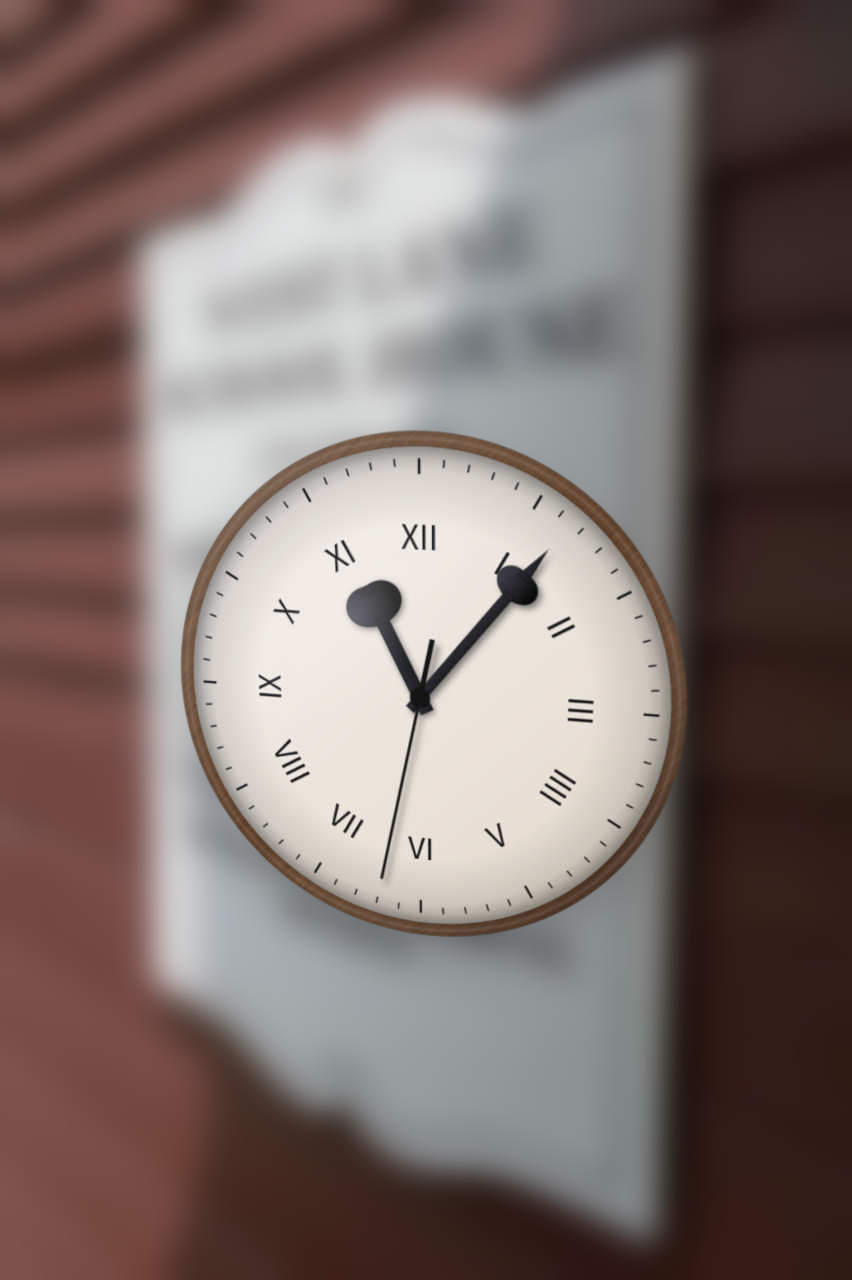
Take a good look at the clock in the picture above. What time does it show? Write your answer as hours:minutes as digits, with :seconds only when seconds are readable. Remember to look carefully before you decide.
11:06:32
